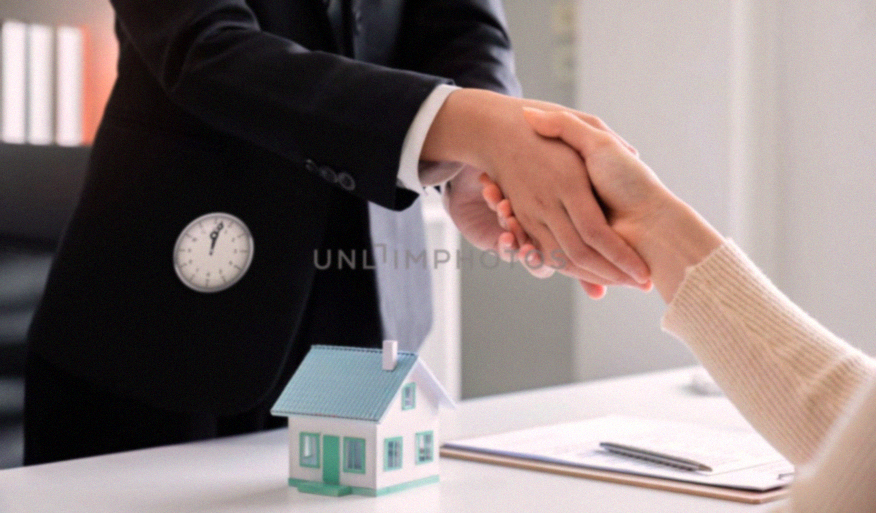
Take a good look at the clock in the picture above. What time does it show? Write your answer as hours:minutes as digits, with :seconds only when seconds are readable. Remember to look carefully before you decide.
12:02
